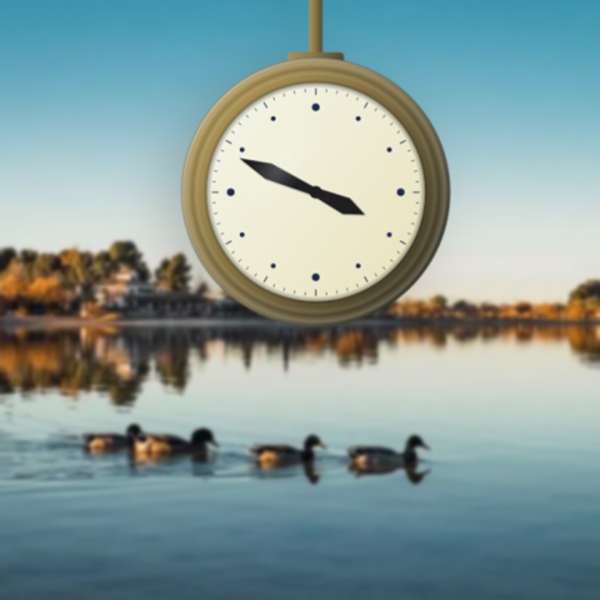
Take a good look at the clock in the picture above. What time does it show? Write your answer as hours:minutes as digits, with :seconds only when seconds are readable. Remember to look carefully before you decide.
3:49
